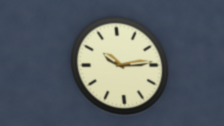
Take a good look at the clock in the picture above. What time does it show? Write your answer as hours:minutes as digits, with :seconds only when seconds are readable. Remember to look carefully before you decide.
10:14
